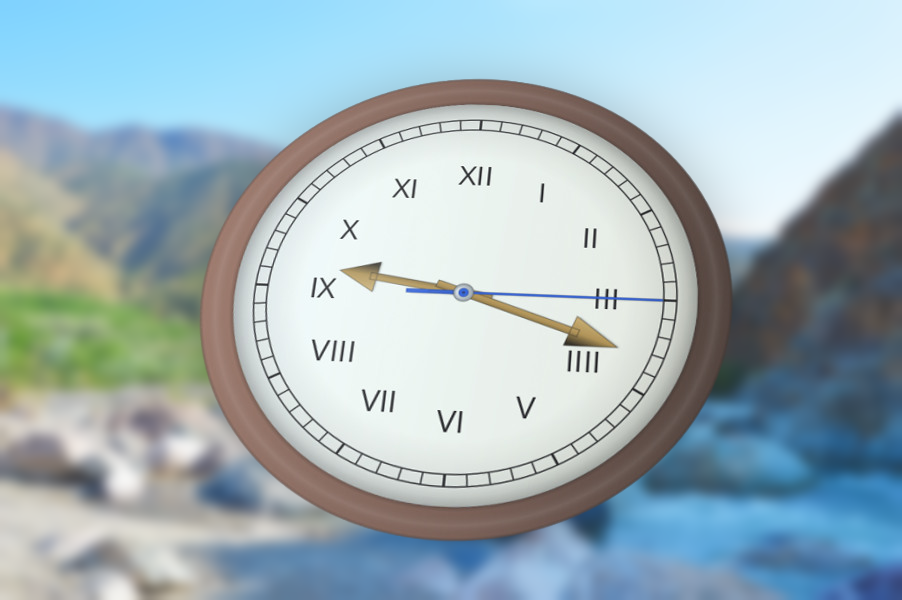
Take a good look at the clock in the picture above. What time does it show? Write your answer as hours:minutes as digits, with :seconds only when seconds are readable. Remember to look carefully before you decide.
9:18:15
